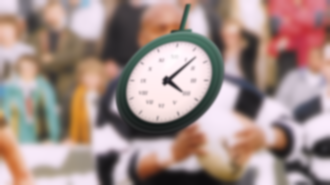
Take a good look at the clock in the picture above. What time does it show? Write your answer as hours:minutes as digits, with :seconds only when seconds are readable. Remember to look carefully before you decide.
4:07
